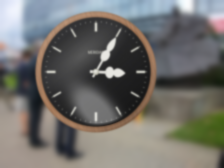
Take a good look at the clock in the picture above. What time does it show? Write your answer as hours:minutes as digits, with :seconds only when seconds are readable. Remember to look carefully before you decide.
3:05
